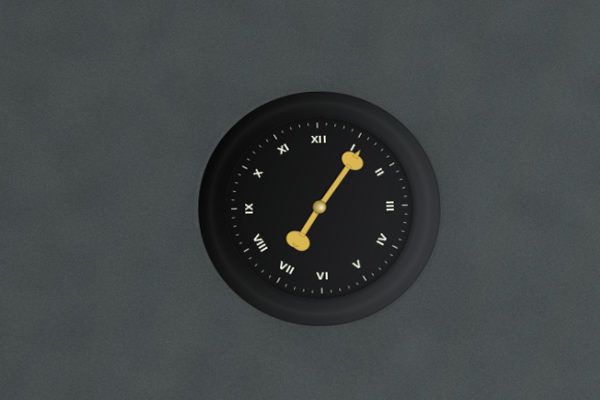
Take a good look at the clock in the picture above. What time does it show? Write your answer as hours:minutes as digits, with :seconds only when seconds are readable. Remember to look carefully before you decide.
7:06
